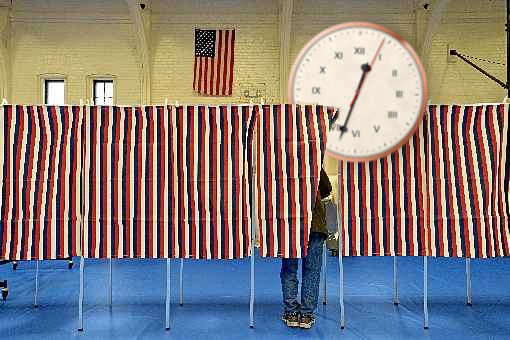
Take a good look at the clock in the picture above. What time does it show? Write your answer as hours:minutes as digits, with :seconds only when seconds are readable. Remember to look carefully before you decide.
12:33:04
